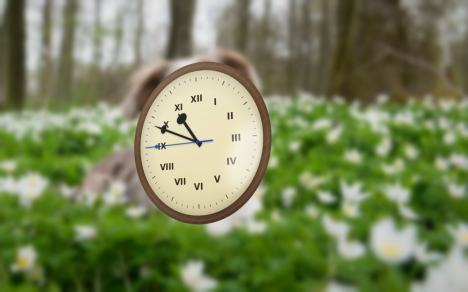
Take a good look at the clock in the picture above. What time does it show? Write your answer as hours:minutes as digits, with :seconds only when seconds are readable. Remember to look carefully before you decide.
10:48:45
